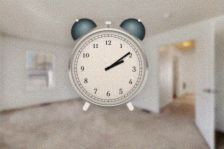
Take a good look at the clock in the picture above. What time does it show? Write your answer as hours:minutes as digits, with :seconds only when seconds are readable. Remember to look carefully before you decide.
2:09
